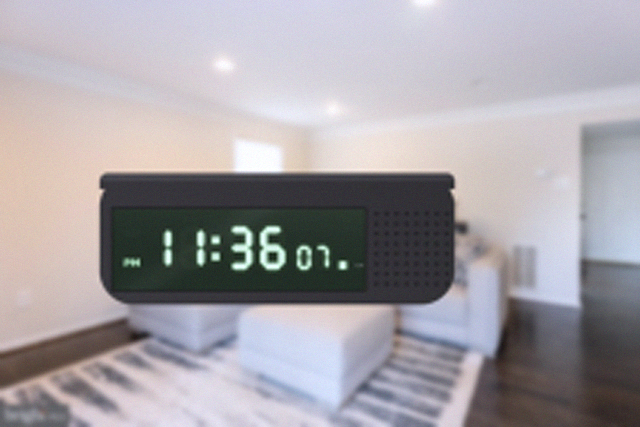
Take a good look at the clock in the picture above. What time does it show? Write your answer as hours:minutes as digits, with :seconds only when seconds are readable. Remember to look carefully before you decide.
11:36:07
